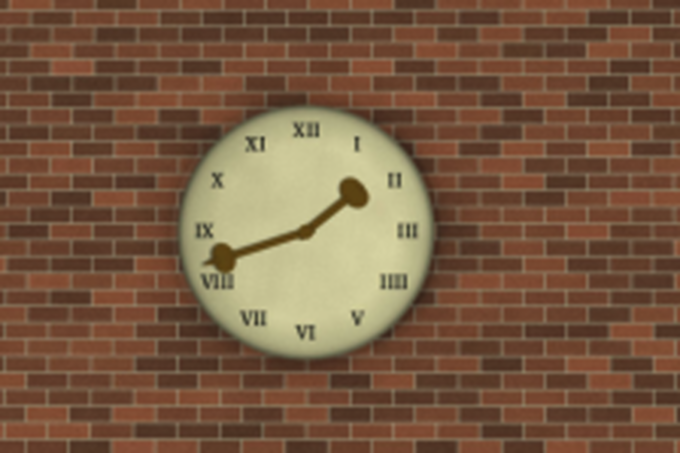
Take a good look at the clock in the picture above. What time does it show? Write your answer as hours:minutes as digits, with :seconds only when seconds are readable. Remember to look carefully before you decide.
1:42
